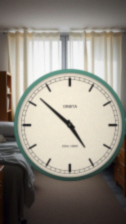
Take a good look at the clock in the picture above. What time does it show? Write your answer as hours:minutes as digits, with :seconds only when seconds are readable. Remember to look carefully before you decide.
4:52
